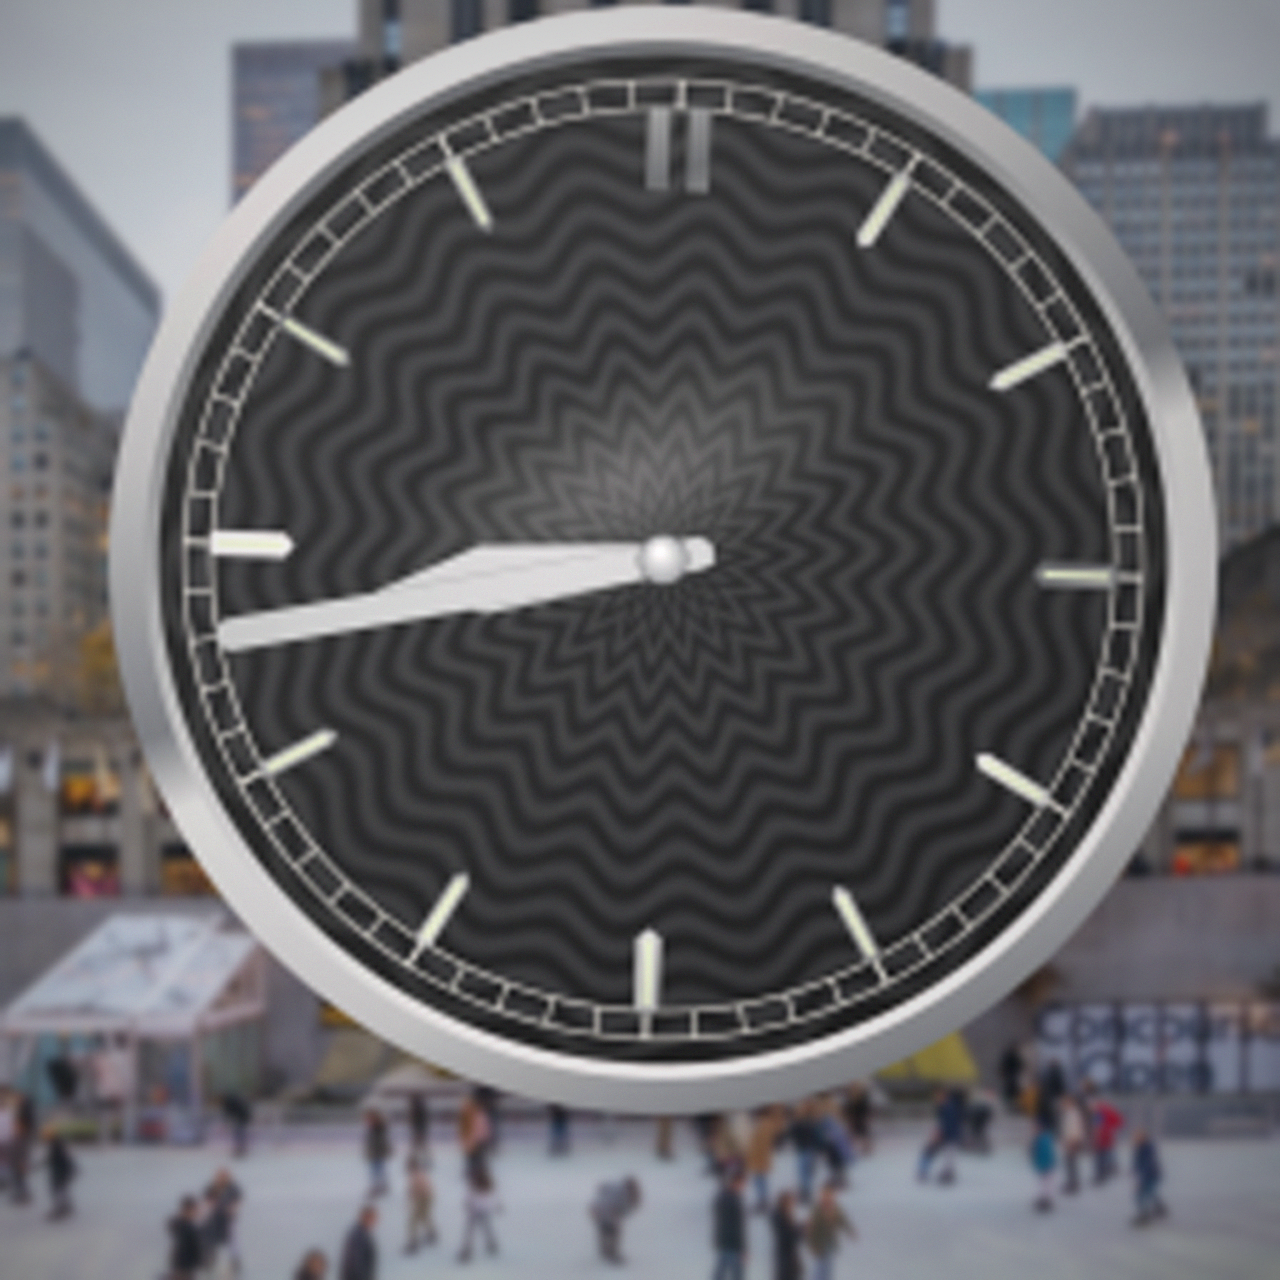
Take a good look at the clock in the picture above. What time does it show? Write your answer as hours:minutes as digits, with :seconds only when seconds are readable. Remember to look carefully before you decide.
8:43
